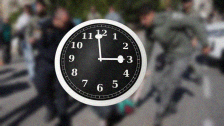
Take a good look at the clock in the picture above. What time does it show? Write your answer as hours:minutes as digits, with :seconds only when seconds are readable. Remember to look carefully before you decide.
2:59
